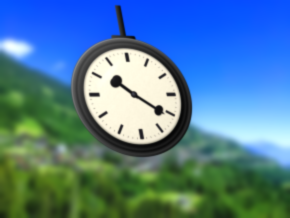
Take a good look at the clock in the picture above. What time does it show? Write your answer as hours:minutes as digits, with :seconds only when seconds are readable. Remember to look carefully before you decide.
10:21
